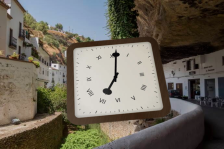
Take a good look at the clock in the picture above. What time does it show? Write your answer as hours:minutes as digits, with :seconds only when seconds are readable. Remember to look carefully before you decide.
7:01
